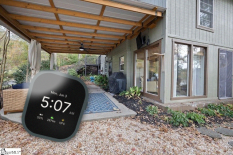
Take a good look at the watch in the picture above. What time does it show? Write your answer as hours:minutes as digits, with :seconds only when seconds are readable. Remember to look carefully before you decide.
5:07
